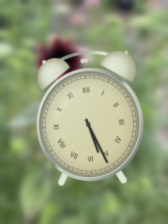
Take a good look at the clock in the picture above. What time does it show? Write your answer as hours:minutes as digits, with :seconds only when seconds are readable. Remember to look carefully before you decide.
5:26
